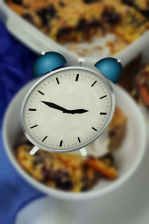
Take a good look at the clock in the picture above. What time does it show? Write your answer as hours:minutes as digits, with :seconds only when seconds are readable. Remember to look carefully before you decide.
2:48
